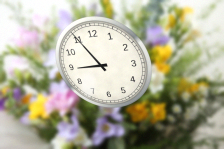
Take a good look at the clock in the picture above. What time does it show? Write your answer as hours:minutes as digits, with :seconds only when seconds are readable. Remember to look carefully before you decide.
8:55
